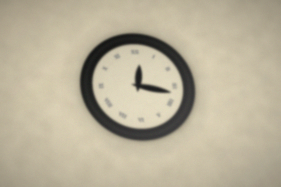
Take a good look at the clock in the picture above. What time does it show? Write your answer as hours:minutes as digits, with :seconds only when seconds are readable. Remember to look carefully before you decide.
12:17
